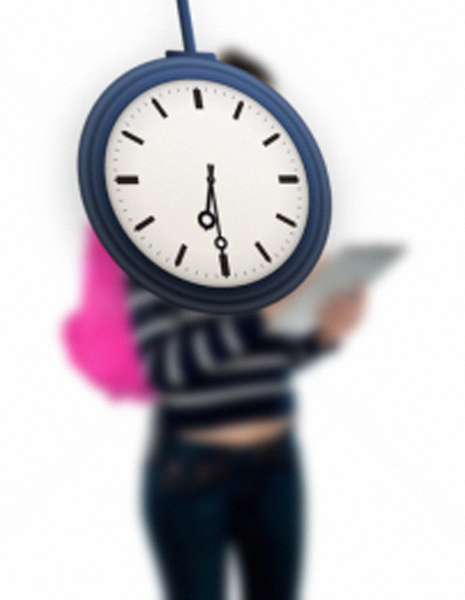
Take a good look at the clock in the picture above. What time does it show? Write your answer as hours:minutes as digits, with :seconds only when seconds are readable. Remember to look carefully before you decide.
6:30
